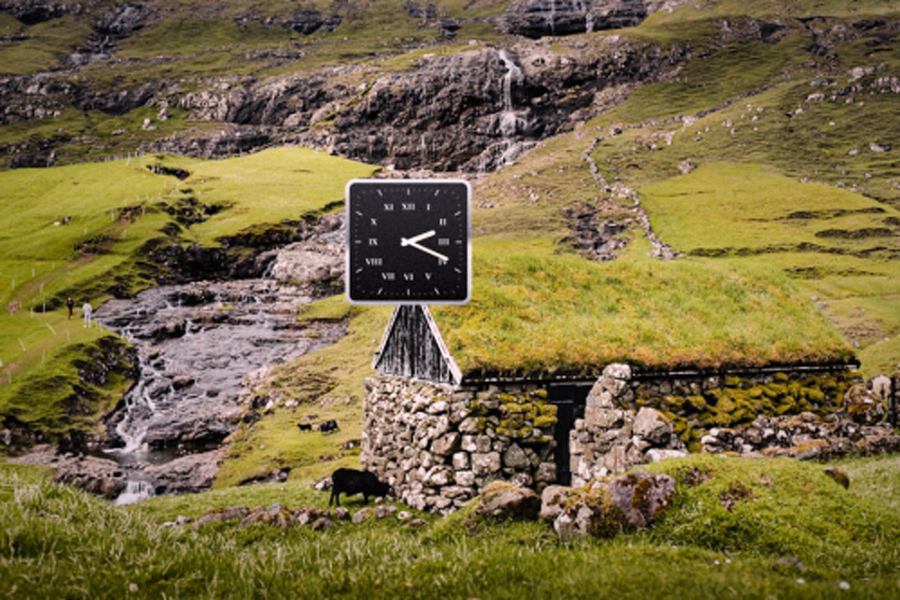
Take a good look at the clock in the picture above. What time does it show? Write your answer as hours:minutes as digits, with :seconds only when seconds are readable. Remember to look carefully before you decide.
2:19
